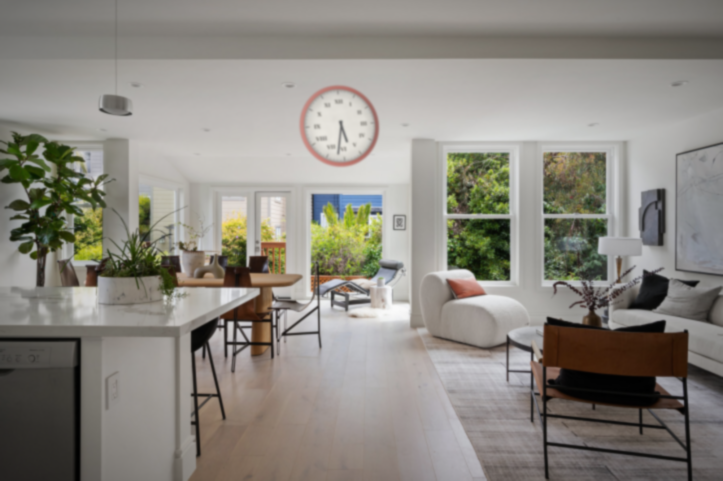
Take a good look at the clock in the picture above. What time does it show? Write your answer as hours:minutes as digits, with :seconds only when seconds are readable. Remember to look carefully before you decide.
5:32
